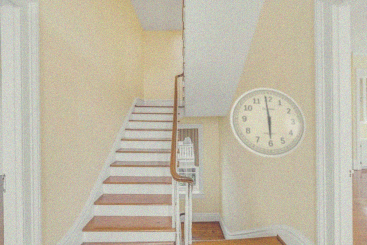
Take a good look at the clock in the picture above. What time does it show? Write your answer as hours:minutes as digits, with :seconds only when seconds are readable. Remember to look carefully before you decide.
5:59
